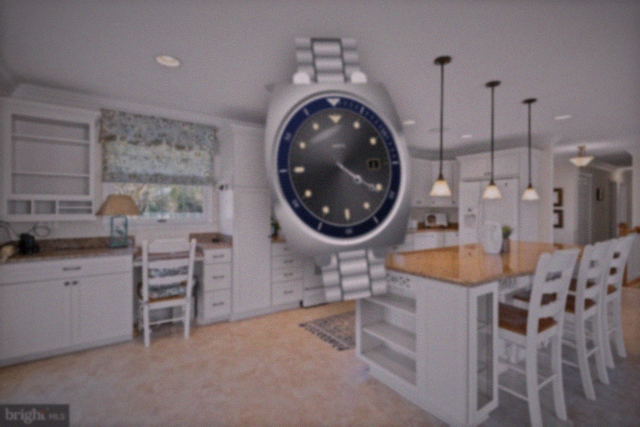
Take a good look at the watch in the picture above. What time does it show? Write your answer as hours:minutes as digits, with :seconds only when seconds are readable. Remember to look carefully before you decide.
4:21
